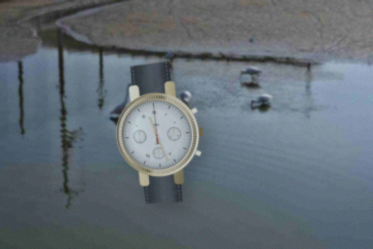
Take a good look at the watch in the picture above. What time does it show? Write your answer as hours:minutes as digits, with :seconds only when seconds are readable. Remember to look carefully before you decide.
11:27
